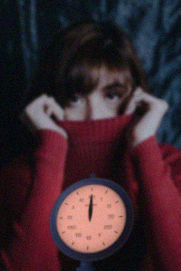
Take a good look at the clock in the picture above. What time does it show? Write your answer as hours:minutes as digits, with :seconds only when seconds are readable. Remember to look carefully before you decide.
12:00
